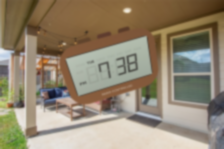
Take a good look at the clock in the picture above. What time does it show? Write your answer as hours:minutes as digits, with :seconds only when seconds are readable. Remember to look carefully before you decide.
7:38
